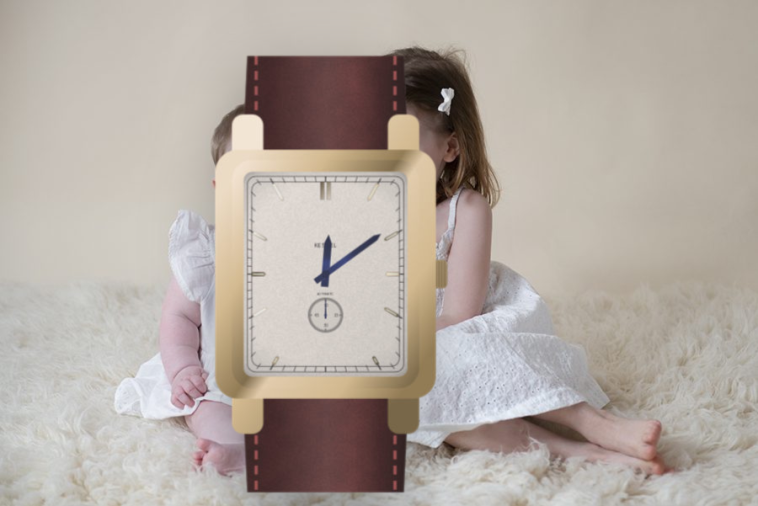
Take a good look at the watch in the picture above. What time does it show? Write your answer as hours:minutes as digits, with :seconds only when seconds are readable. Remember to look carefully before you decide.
12:09
